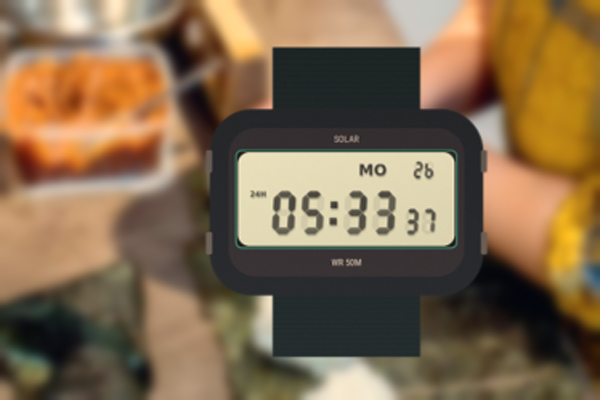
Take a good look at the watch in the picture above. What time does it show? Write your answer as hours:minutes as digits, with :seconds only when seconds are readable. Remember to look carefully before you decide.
5:33:37
